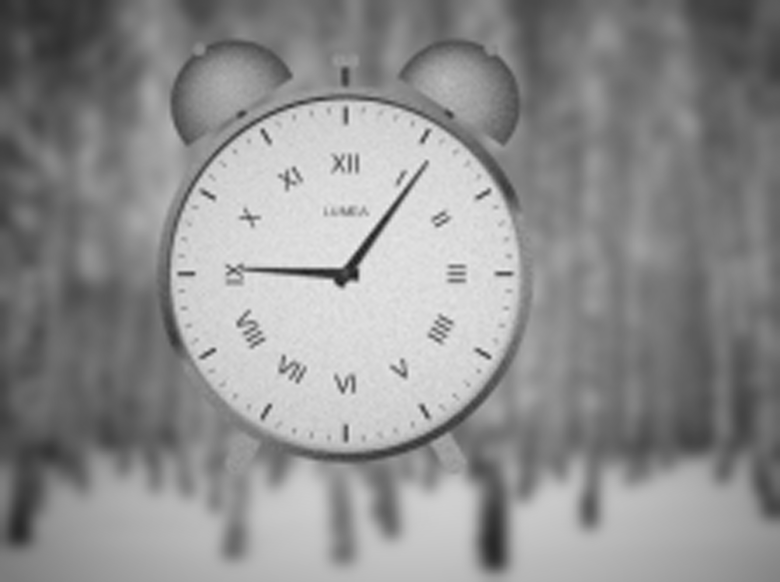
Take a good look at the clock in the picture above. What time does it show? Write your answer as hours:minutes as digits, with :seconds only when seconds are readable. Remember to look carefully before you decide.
9:06
